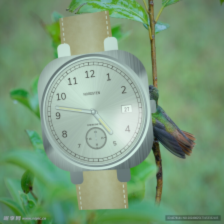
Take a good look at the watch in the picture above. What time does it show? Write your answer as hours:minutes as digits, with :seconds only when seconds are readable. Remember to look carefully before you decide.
4:47
